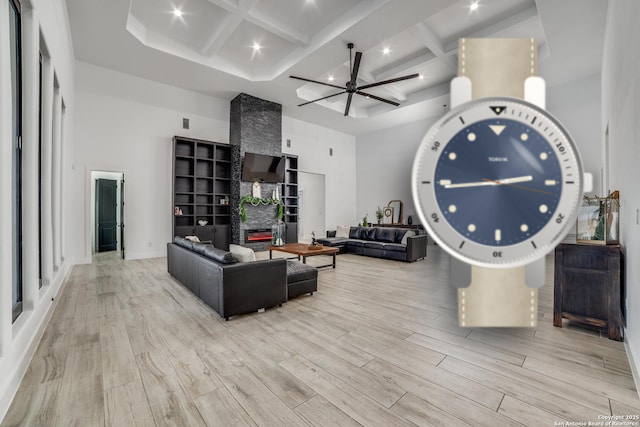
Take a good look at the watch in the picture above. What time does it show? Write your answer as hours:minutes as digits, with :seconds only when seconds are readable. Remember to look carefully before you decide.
2:44:17
